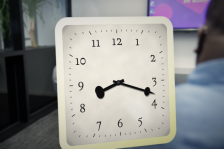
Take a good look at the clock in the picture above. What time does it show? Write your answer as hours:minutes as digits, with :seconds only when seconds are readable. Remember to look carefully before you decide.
8:18
